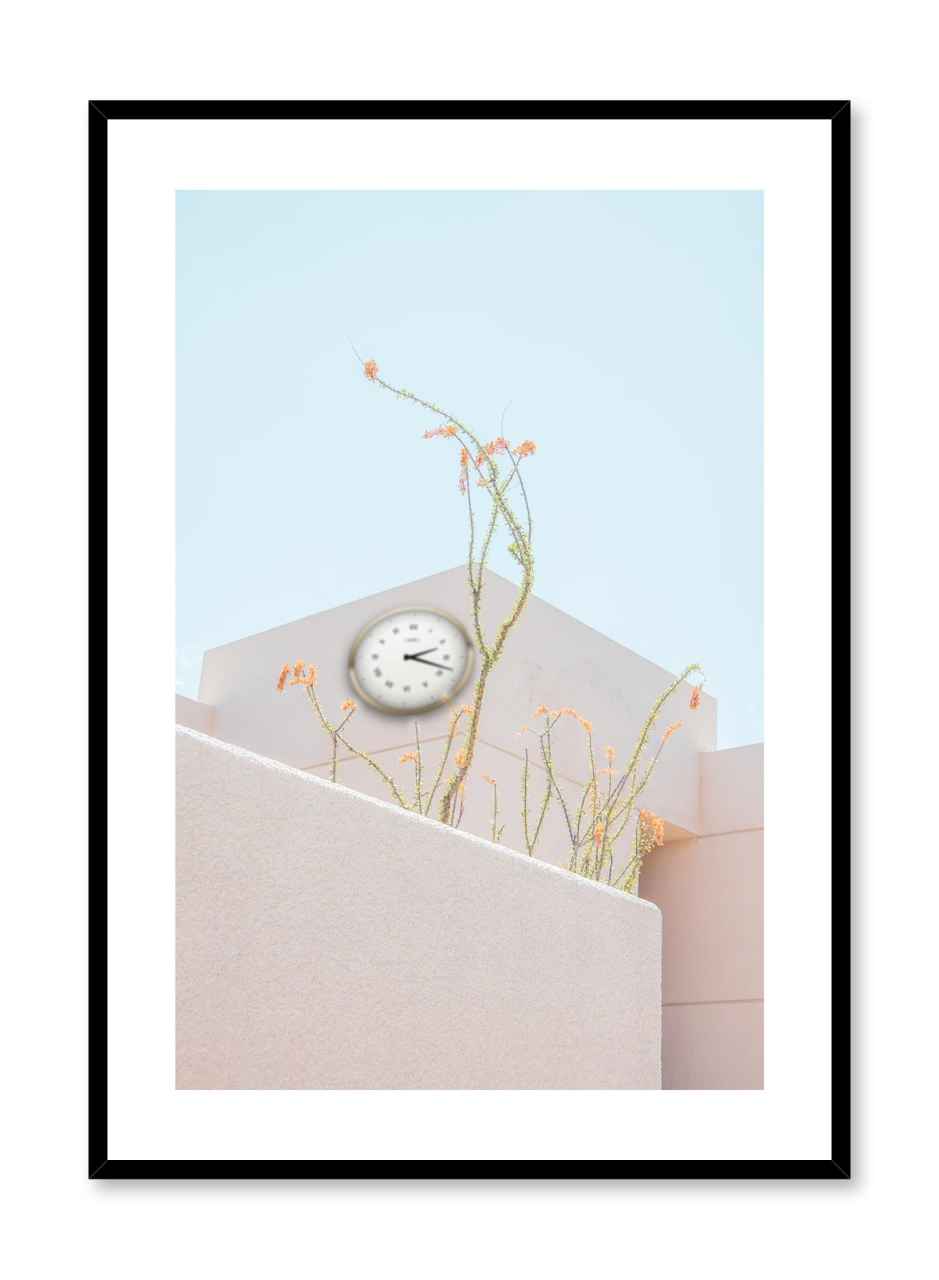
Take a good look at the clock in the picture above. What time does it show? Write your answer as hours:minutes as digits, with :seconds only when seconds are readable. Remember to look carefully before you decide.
2:18
